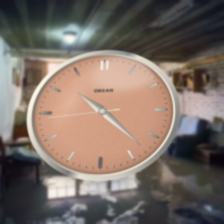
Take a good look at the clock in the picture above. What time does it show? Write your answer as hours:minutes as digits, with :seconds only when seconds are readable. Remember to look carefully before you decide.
10:22:44
